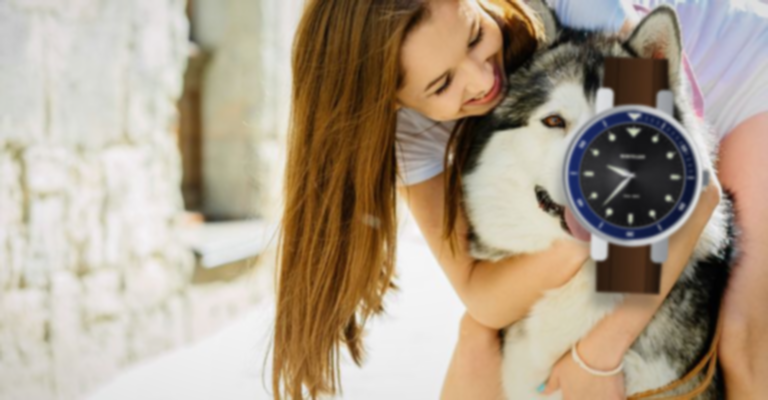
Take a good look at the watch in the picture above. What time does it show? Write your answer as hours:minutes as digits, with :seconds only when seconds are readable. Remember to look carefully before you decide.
9:37
